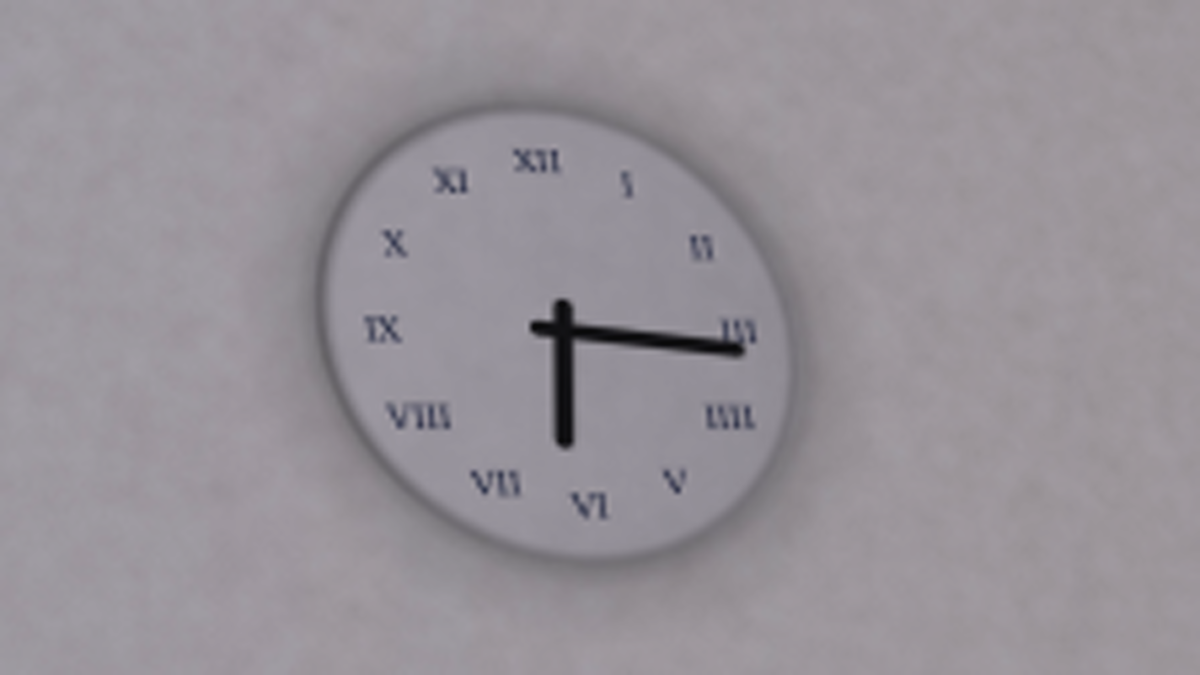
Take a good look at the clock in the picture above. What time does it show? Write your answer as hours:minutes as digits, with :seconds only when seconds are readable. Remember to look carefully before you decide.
6:16
